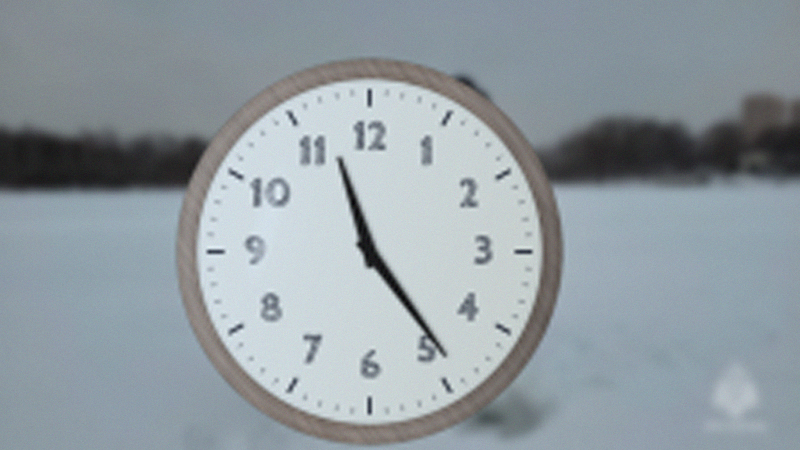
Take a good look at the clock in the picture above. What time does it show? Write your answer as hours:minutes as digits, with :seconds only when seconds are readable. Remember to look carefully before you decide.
11:24
